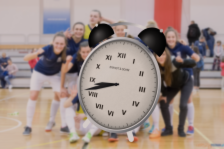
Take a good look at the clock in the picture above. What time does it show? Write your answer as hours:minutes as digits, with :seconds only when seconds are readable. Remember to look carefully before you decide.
8:42
